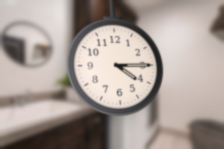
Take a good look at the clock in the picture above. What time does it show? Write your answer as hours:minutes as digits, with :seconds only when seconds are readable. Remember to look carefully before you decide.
4:15
